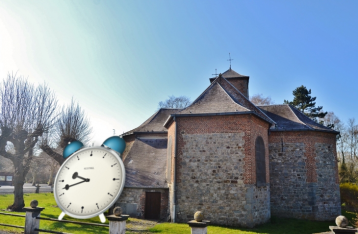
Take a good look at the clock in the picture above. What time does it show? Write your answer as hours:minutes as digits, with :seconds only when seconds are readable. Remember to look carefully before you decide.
9:42
